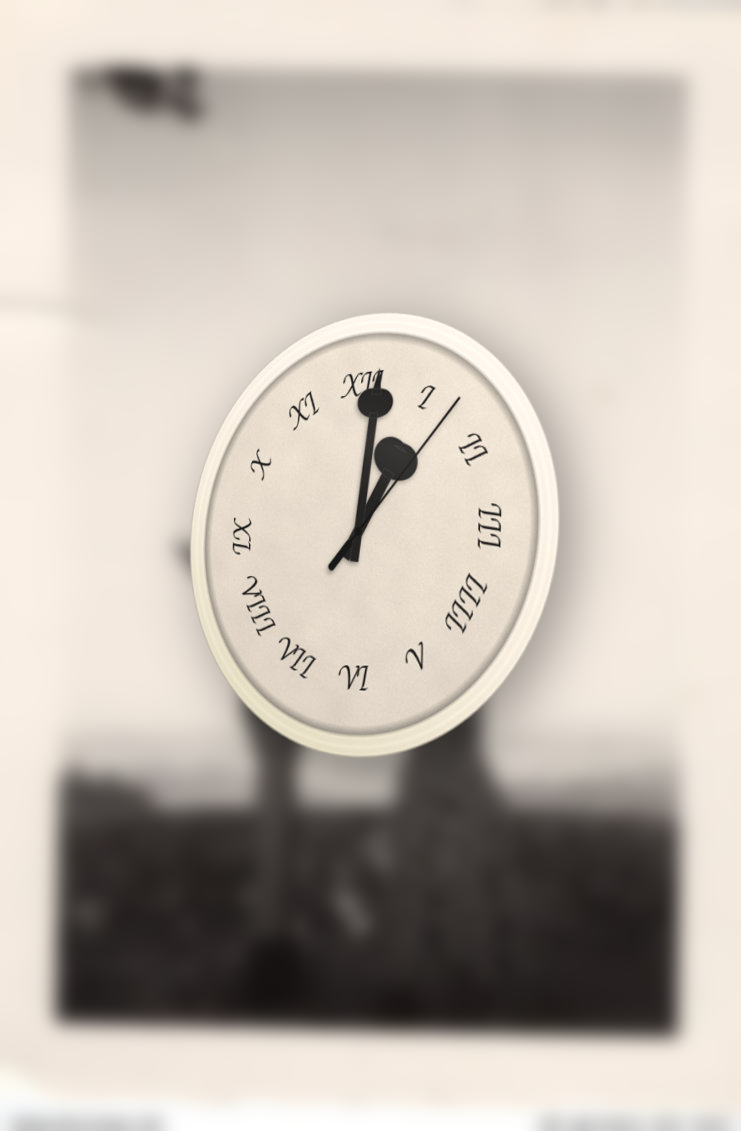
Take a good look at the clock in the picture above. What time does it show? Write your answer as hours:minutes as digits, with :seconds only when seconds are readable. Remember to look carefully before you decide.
1:01:07
